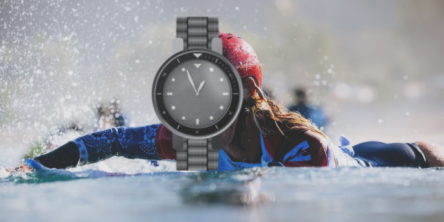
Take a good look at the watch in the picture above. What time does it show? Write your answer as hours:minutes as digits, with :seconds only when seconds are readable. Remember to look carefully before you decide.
12:56
